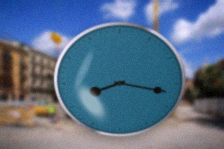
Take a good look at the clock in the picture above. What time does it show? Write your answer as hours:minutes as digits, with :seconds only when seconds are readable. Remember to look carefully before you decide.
8:17
